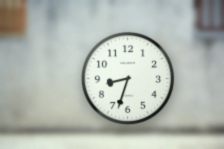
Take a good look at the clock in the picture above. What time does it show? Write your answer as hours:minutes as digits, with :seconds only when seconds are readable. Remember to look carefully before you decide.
8:33
